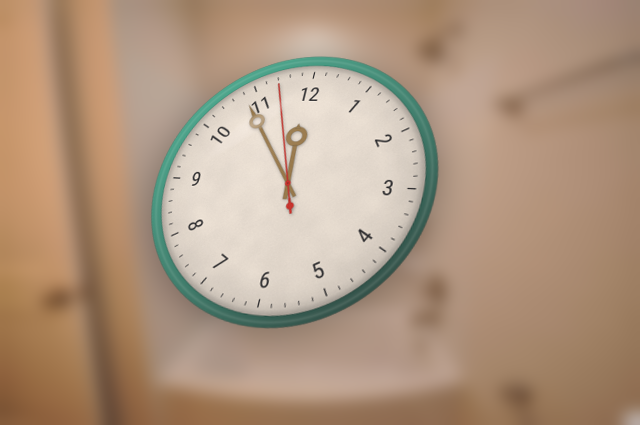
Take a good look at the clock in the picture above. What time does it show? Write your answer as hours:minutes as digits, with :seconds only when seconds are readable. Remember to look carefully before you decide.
11:53:57
